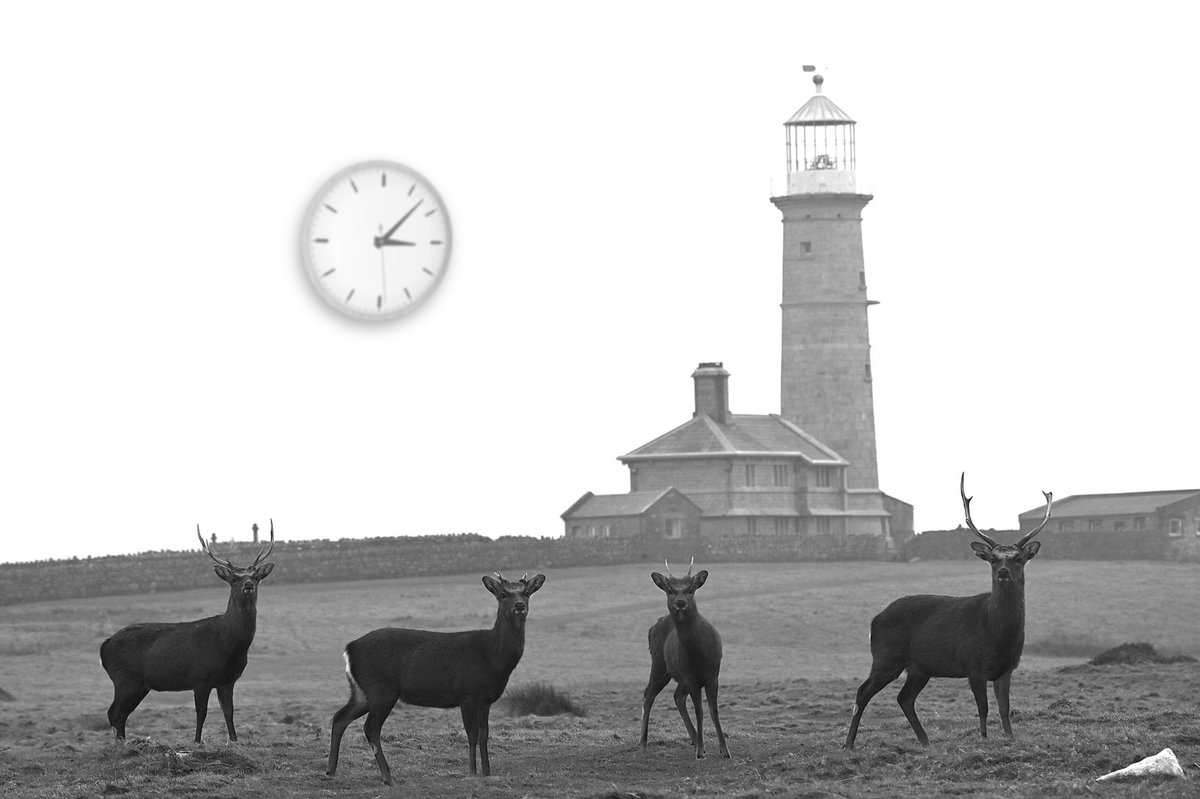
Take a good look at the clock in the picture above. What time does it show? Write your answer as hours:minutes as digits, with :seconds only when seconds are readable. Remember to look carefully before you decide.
3:07:29
